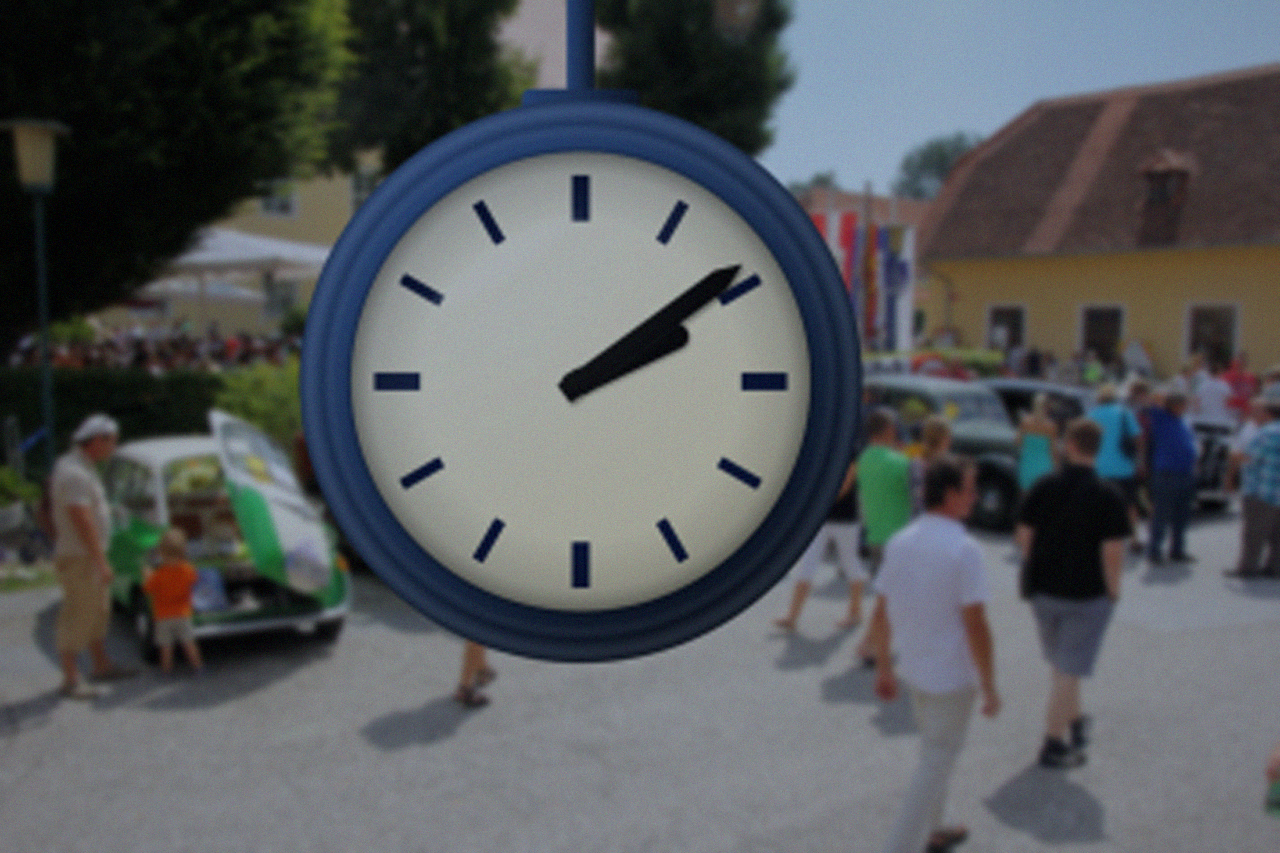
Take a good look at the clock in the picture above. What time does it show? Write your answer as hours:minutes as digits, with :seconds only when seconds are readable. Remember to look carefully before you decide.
2:09
